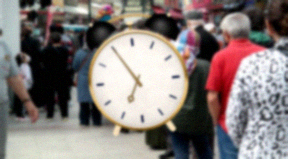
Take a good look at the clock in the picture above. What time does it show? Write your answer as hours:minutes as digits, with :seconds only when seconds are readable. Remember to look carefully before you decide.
6:55
